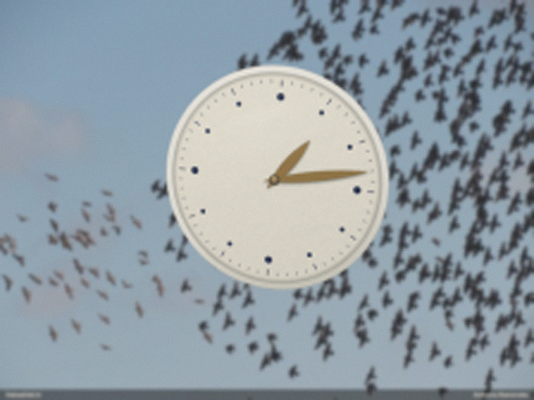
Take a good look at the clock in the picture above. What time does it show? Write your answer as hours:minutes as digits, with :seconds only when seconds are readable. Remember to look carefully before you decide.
1:13
